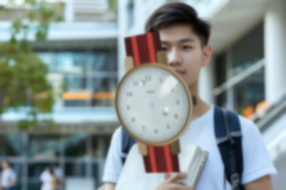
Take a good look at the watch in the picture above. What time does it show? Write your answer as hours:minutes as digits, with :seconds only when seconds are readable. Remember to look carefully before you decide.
3:57
